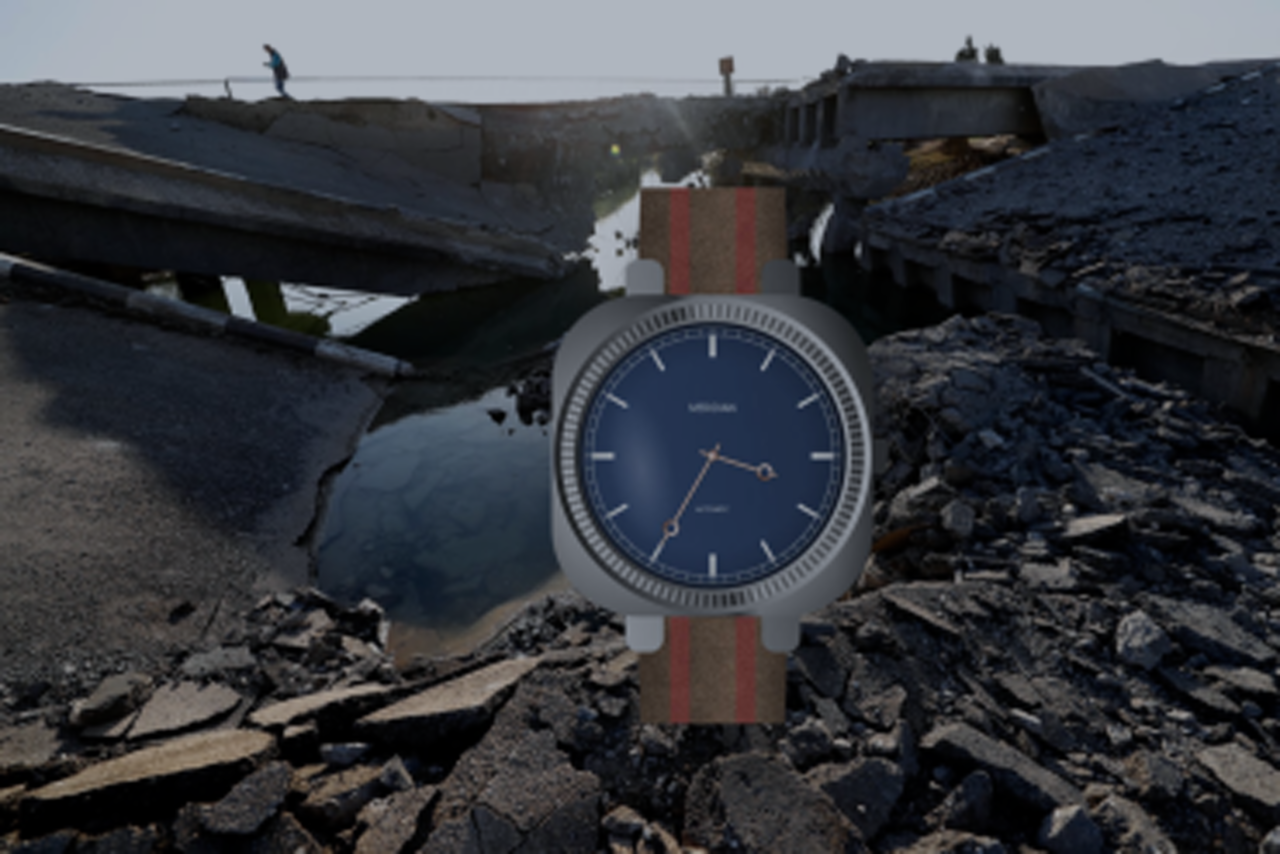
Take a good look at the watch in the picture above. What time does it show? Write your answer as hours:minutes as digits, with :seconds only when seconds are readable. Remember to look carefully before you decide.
3:35
